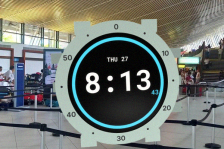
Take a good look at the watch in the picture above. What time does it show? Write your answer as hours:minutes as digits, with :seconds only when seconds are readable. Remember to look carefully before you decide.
8:13
